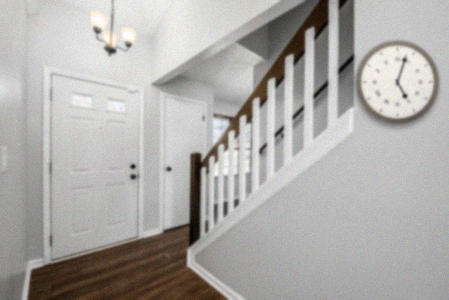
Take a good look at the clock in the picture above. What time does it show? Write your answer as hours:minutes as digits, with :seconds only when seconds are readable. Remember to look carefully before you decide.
5:03
